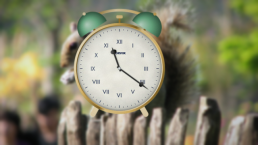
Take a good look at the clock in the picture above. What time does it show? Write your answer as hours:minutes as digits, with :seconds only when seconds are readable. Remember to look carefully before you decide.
11:21
